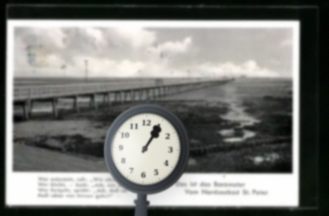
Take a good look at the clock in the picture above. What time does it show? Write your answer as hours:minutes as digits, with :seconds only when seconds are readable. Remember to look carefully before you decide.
1:05
